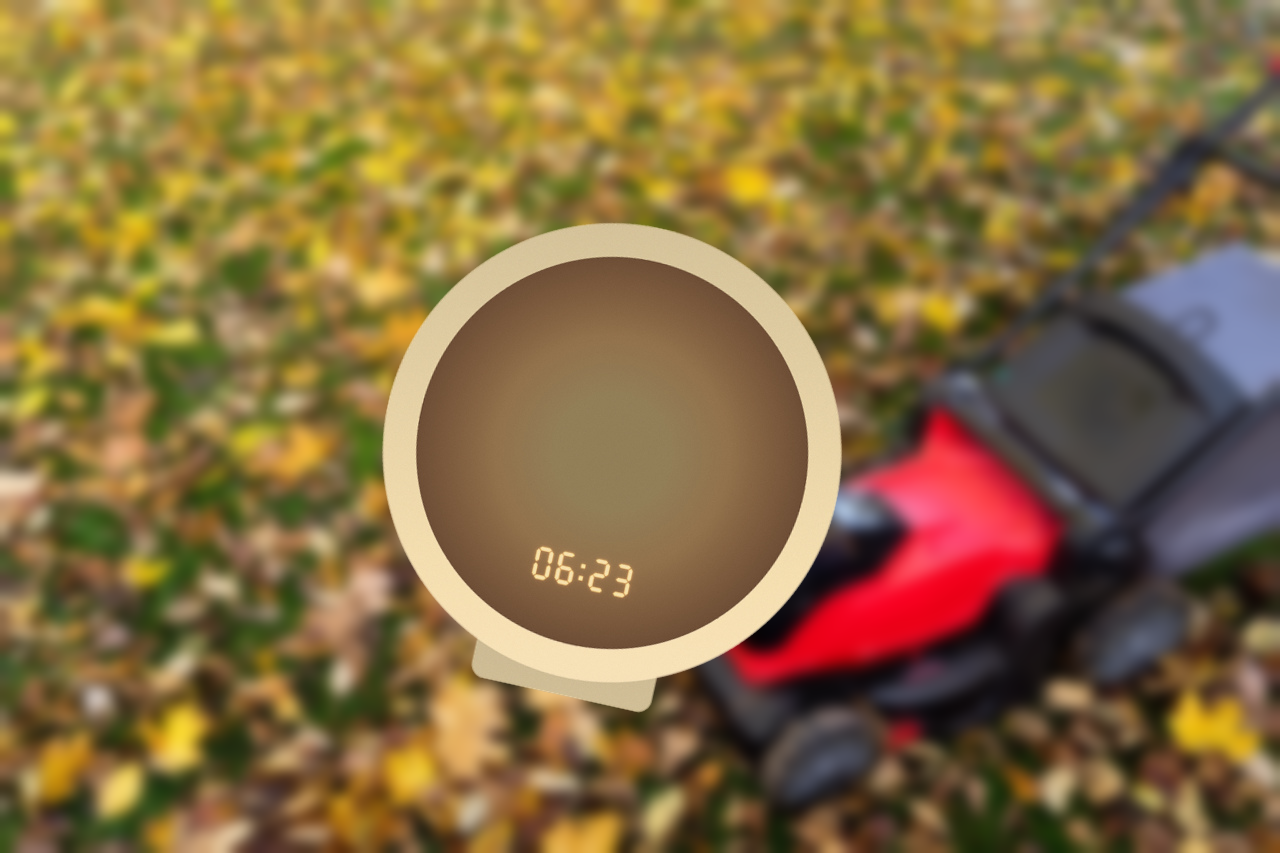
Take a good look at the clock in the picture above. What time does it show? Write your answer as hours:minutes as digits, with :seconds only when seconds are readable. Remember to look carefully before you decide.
6:23
